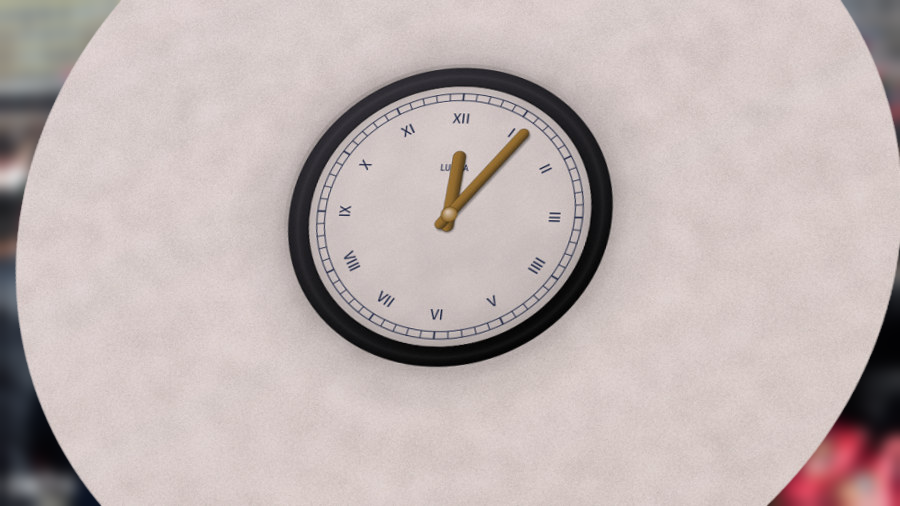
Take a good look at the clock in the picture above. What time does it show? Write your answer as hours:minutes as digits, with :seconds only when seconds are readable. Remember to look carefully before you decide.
12:06
